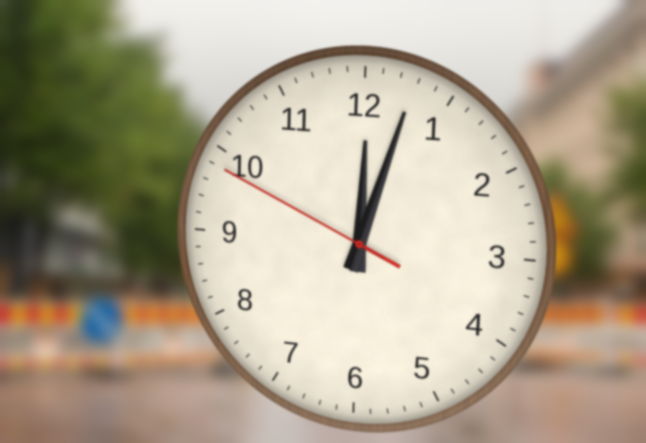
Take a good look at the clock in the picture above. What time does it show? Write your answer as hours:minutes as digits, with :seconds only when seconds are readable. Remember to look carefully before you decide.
12:02:49
